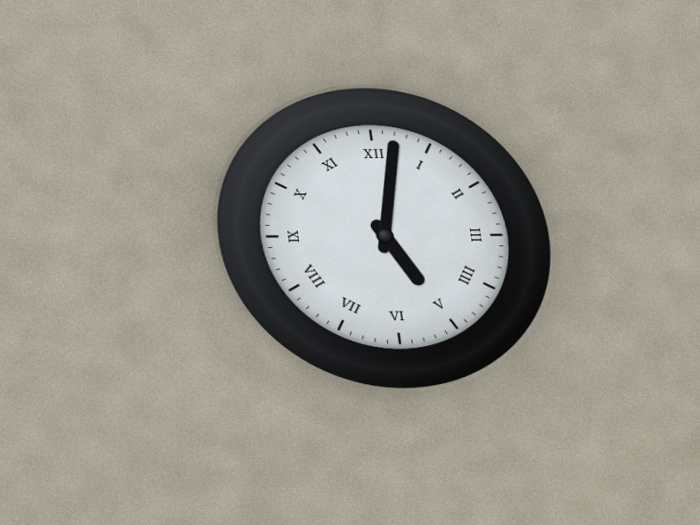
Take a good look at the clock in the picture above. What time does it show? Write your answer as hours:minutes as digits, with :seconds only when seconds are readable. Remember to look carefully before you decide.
5:02
